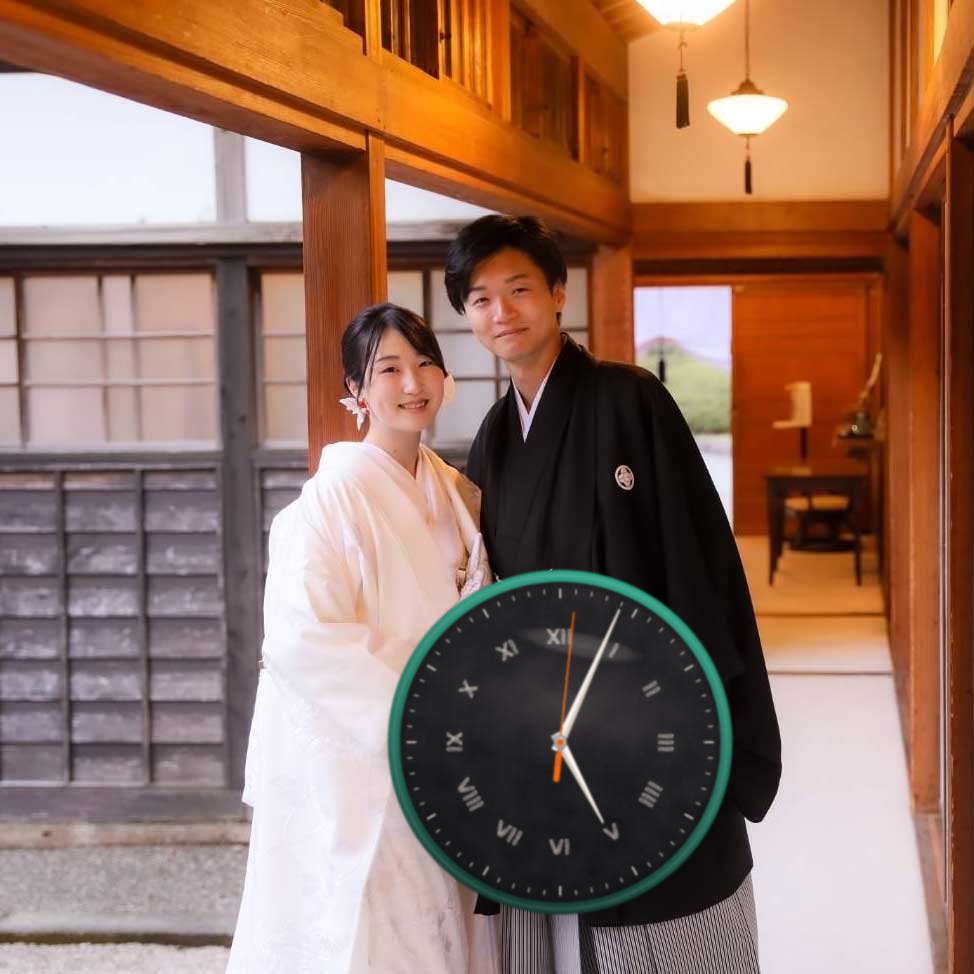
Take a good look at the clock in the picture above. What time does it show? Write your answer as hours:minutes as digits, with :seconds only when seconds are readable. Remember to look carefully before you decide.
5:04:01
